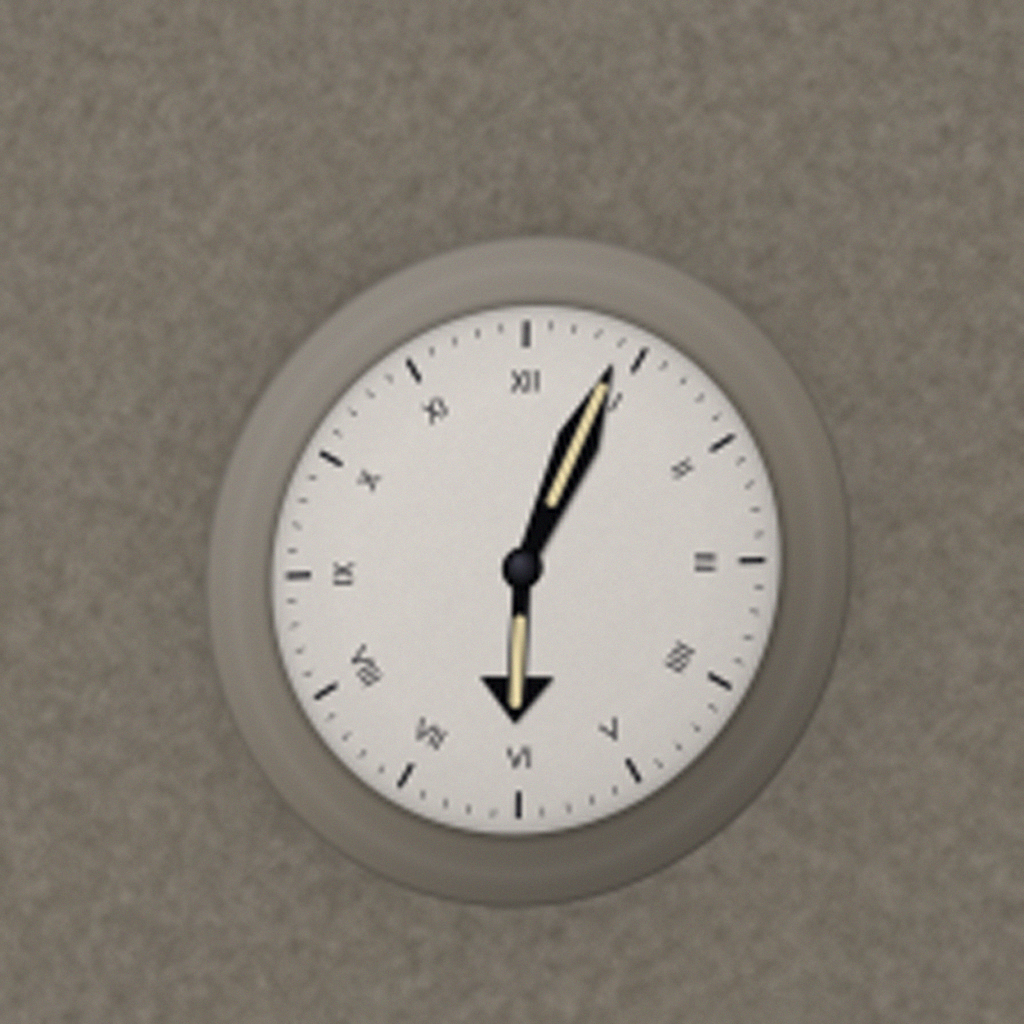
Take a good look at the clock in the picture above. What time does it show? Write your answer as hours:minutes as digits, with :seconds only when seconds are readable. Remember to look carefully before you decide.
6:04
